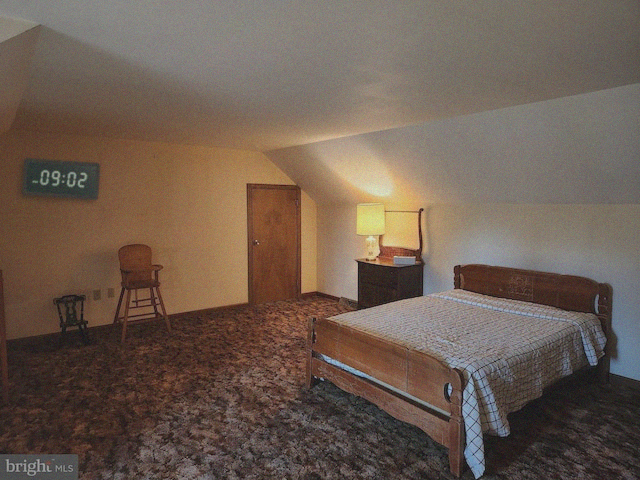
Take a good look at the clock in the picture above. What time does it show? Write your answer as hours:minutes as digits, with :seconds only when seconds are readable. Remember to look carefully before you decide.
9:02
